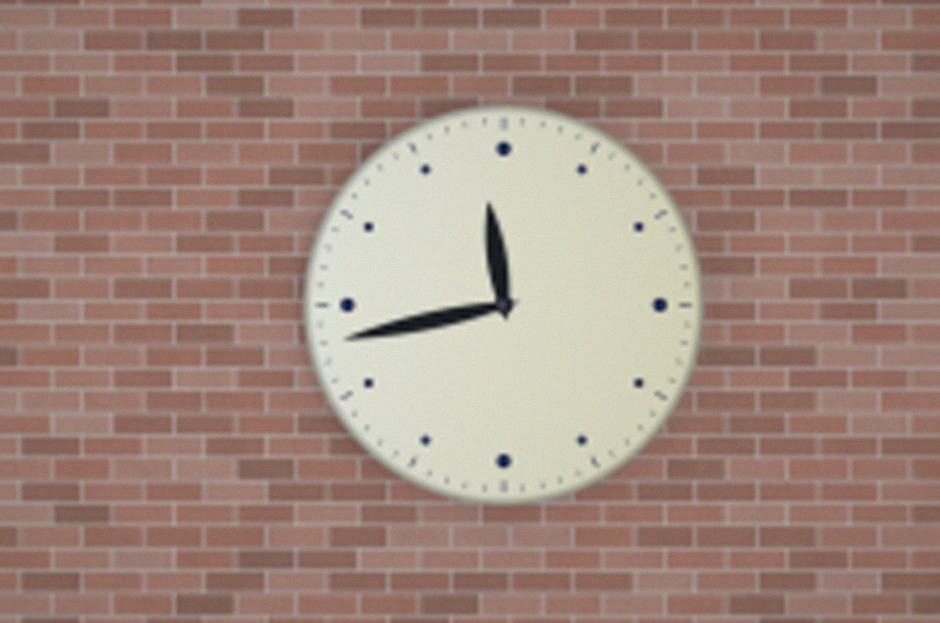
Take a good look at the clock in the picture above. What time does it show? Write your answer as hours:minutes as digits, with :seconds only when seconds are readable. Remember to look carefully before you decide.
11:43
